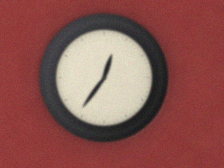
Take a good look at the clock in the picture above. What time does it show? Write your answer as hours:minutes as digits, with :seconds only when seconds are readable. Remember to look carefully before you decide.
12:36
